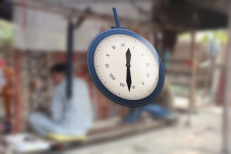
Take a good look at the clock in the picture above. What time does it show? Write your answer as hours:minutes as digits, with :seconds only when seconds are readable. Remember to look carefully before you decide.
12:32
